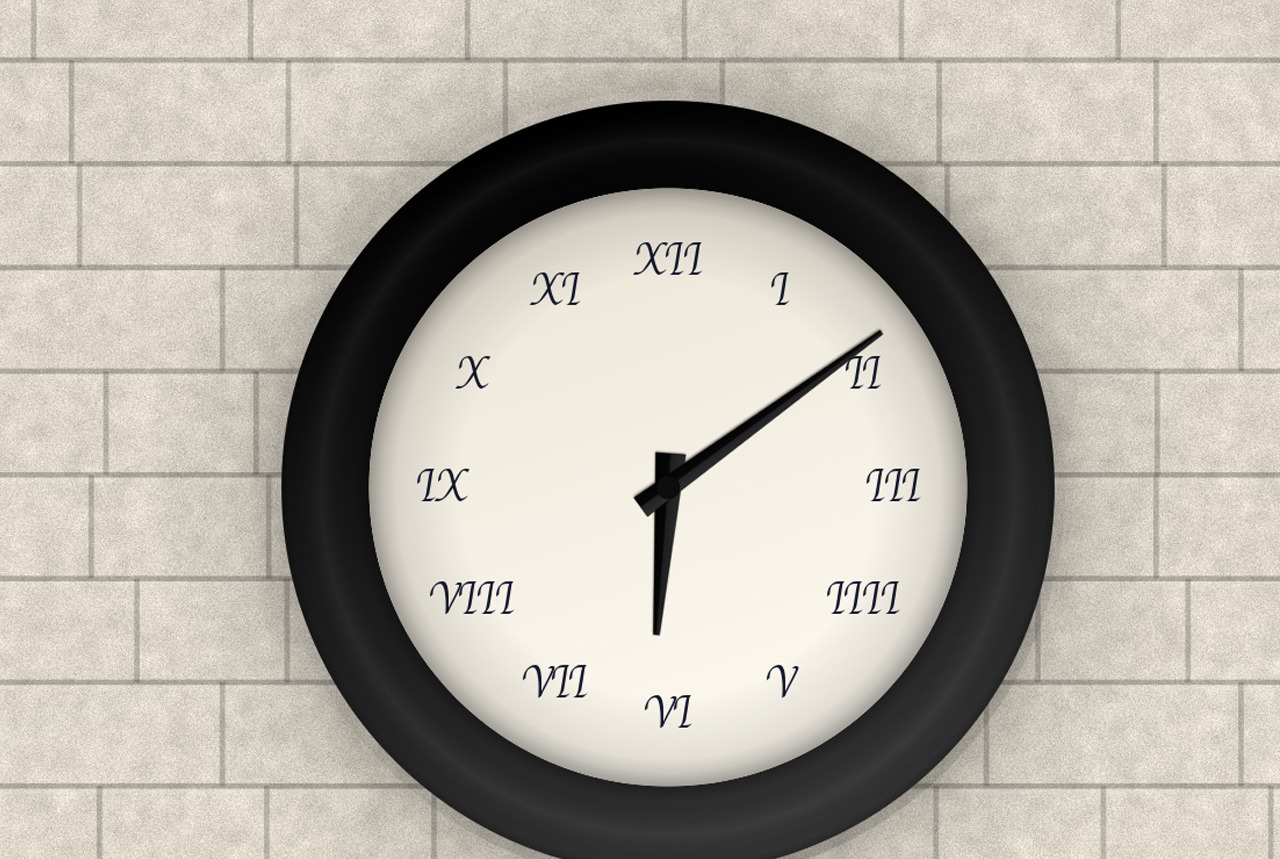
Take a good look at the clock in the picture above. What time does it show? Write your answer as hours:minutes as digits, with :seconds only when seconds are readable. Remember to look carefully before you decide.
6:09
